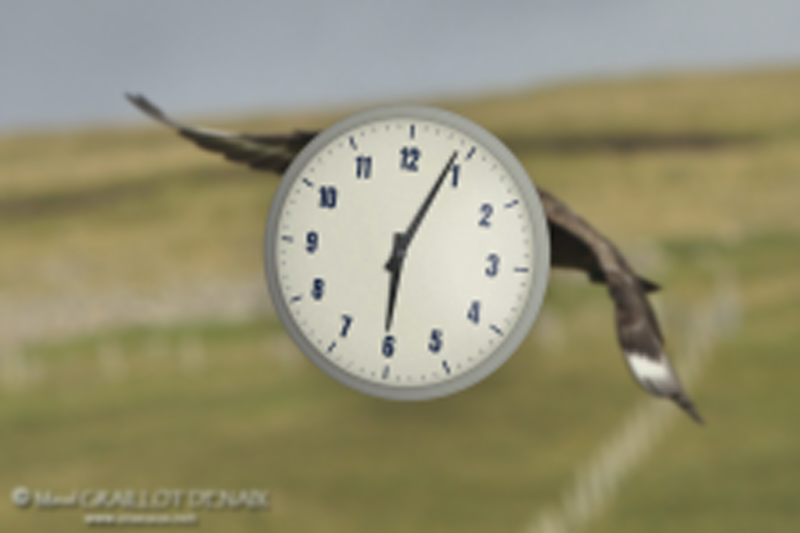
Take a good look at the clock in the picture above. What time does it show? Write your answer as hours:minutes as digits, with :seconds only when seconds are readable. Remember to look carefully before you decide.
6:04
